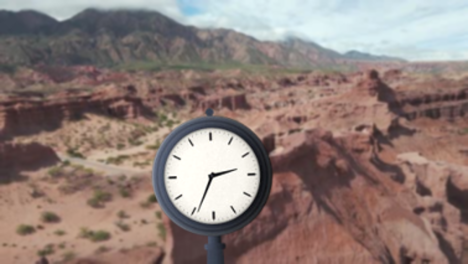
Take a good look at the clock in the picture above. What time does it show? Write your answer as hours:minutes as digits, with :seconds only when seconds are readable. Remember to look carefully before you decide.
2:34
